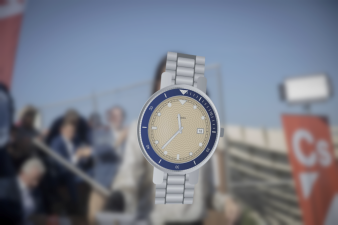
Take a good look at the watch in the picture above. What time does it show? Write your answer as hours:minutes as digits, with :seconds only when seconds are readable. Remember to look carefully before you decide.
11:37
